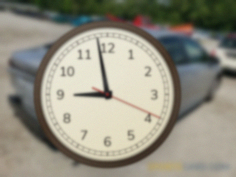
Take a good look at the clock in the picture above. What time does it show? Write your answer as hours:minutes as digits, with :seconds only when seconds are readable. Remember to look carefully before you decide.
8:58:19
